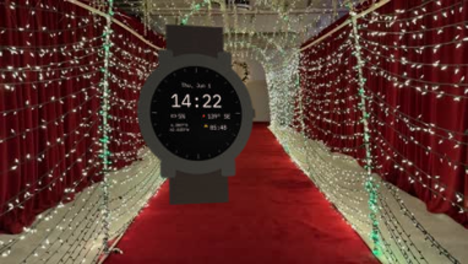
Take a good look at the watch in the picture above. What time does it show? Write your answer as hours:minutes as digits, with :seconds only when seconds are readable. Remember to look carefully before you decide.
14:22
